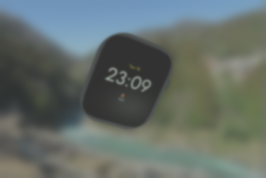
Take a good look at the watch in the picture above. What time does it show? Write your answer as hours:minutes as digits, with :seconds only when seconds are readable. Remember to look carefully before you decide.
23:09
